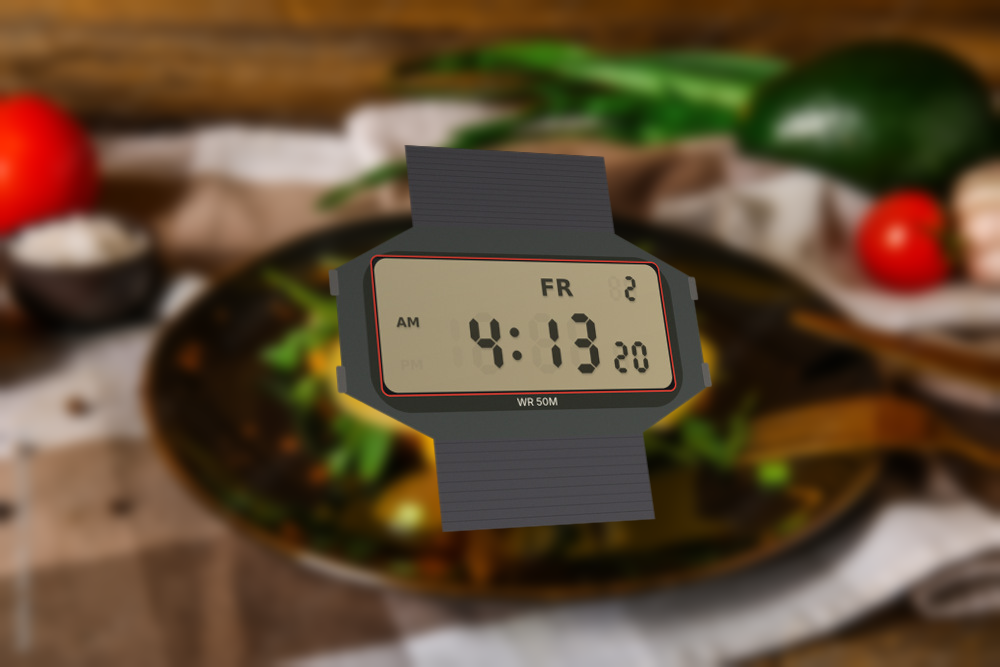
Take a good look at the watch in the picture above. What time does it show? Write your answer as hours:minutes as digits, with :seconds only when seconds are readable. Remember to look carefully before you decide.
4:13:20
